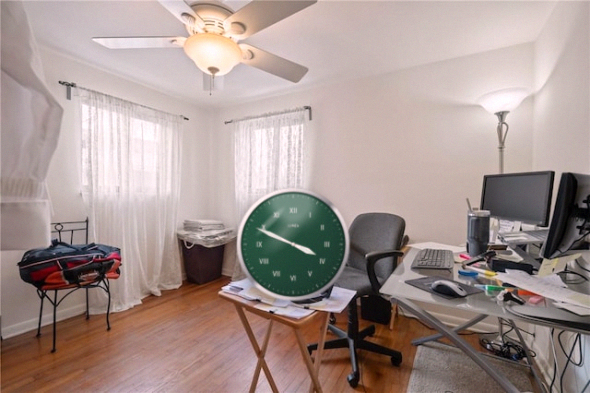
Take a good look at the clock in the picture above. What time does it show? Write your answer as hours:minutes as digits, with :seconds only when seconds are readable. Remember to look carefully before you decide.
3:49
